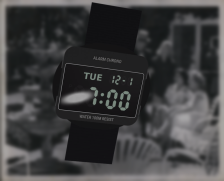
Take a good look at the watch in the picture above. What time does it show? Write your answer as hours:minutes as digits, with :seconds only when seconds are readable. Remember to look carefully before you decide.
7:00
